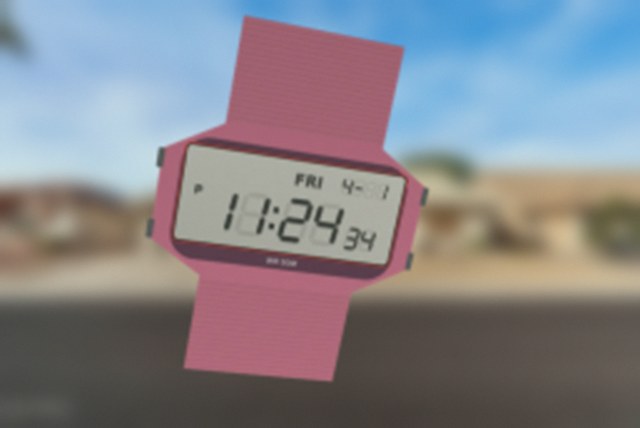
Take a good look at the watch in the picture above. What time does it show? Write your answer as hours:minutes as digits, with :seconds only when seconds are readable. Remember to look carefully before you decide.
11:24:34
